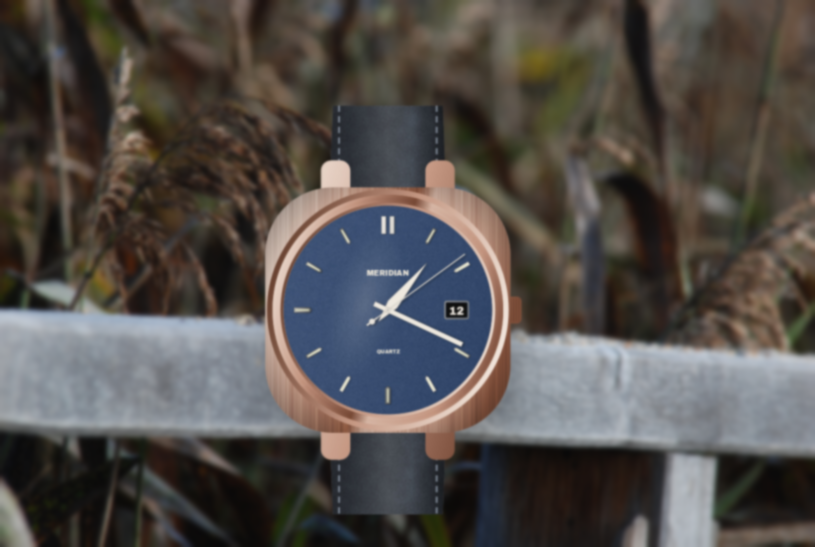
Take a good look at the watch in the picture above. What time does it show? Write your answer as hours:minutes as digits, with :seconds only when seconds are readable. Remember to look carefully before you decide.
1:19:09
